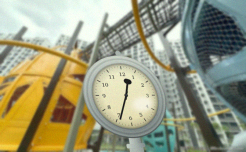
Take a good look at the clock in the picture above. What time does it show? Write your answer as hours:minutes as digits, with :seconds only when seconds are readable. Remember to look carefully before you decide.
12:34
